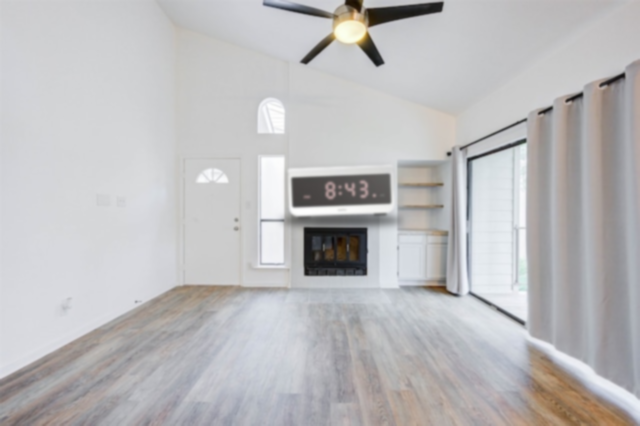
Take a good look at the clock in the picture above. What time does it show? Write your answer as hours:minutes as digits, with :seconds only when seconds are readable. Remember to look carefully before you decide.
8:43
